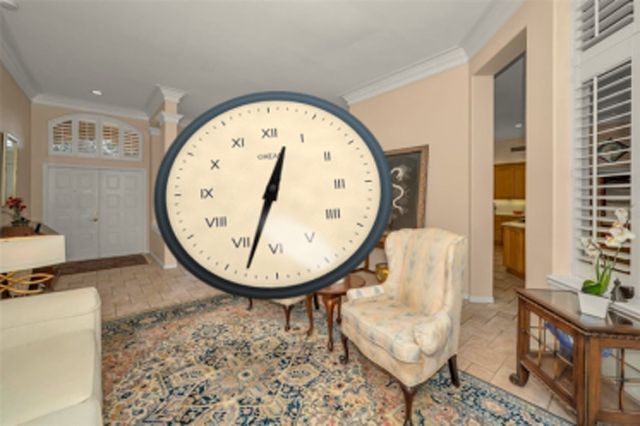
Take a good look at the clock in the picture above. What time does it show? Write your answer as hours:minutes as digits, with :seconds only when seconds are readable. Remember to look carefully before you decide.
12:33
